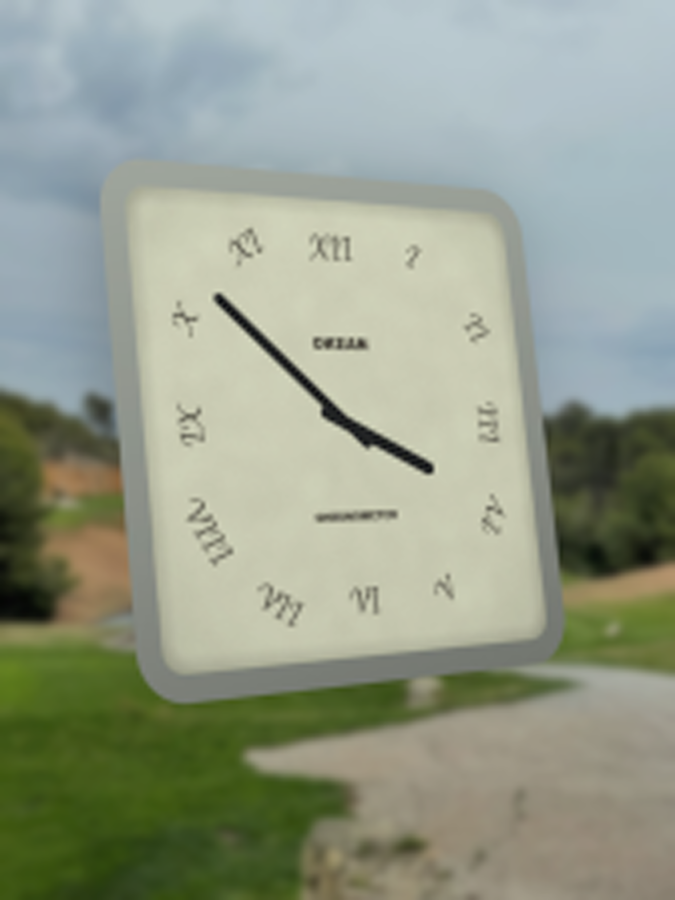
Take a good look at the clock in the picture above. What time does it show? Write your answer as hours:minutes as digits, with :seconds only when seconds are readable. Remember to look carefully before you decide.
3:52
